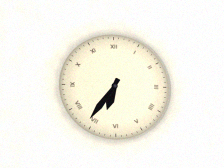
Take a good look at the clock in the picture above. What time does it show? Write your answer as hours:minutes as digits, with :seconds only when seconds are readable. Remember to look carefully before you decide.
6:36
